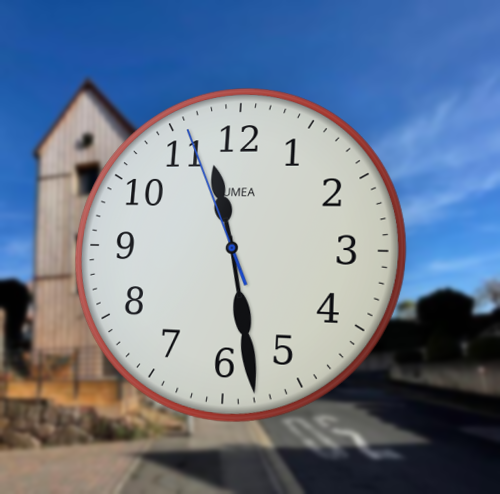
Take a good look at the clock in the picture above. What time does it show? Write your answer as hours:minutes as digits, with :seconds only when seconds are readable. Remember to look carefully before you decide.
11:27:56
